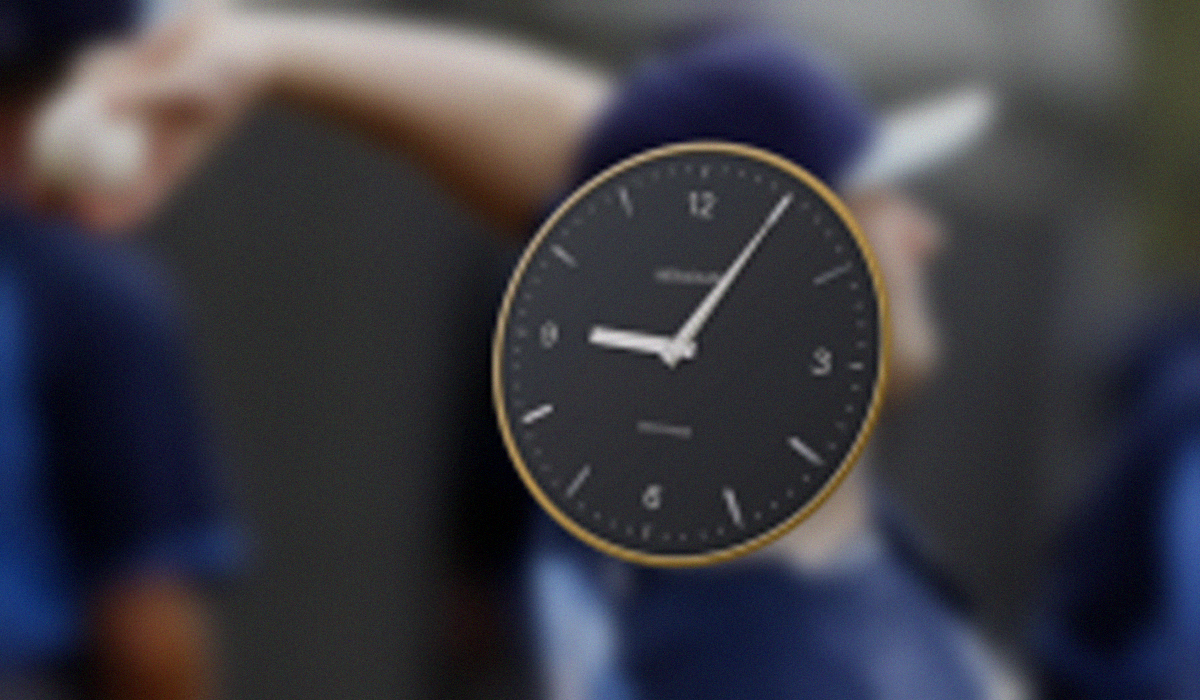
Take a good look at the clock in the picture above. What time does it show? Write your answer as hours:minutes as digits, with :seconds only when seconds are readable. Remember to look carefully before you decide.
9:05
